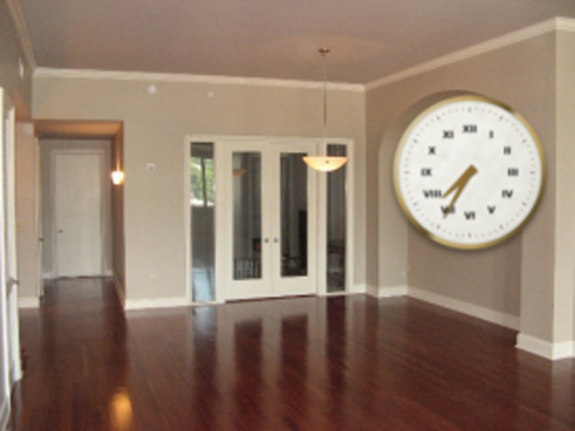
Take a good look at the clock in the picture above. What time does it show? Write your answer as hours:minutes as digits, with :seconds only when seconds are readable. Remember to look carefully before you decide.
7:35
